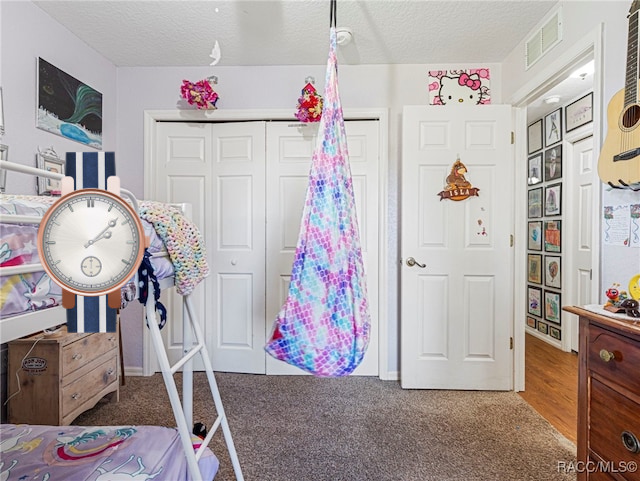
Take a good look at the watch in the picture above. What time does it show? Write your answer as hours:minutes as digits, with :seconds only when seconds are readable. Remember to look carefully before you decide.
2:08
